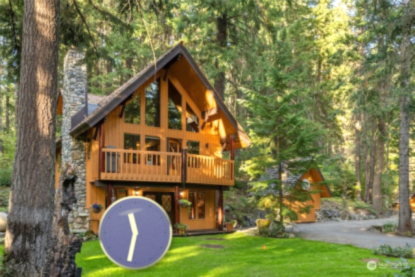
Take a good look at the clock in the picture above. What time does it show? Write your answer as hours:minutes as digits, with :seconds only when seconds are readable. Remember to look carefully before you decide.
11:32
